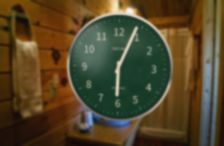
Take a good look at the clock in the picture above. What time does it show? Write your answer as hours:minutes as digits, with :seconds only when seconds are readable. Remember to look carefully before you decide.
6:04
